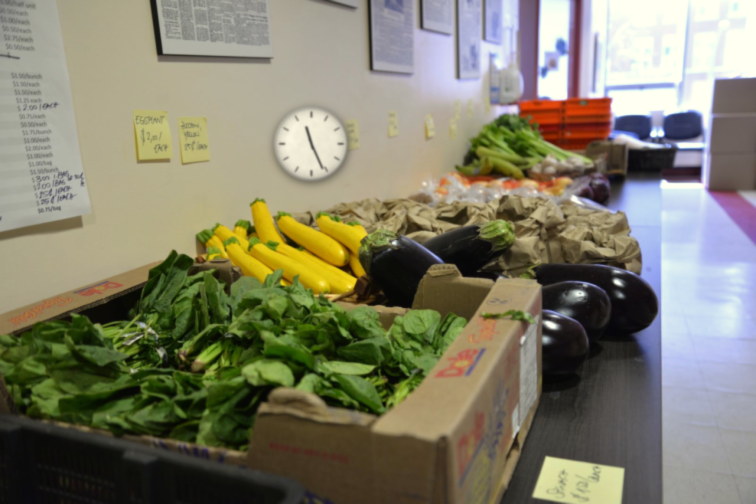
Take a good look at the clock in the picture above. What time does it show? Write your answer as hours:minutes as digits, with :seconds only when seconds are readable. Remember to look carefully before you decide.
11:26
